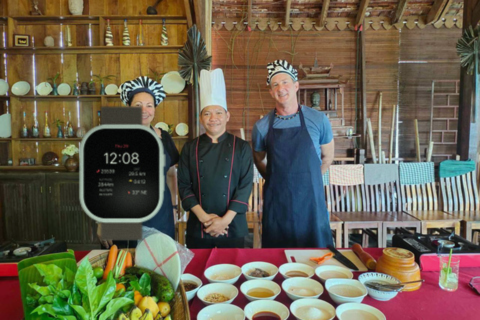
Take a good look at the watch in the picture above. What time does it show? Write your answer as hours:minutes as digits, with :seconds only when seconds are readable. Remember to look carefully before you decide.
12:08
